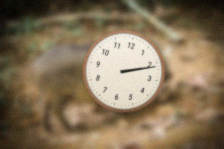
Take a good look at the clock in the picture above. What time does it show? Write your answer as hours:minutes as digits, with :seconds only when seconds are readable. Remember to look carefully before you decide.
2:11
